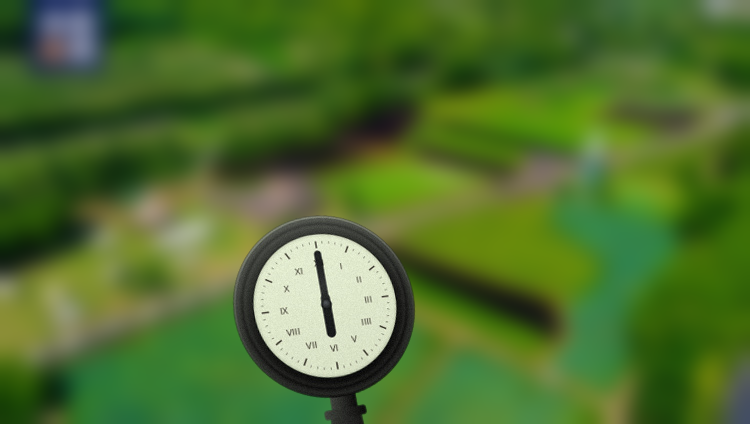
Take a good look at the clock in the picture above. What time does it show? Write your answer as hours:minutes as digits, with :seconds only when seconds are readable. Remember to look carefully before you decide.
6:00
